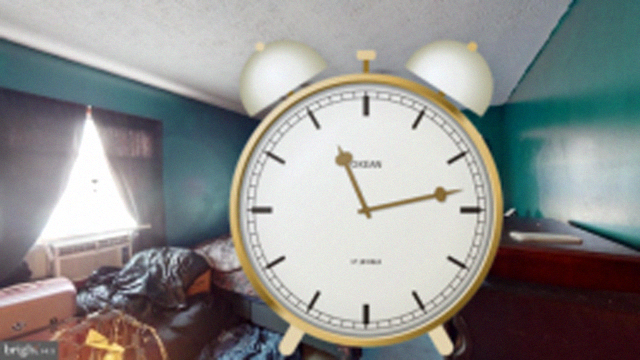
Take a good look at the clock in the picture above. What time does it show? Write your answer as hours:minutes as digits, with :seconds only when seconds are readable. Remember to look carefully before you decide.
11:13
